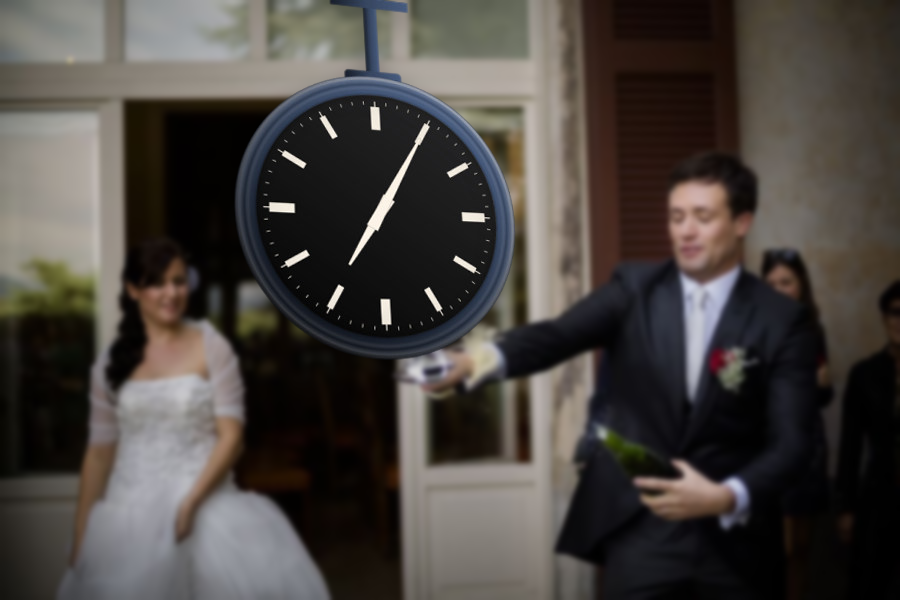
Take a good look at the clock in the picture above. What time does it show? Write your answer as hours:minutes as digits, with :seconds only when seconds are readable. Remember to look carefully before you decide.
7:05
